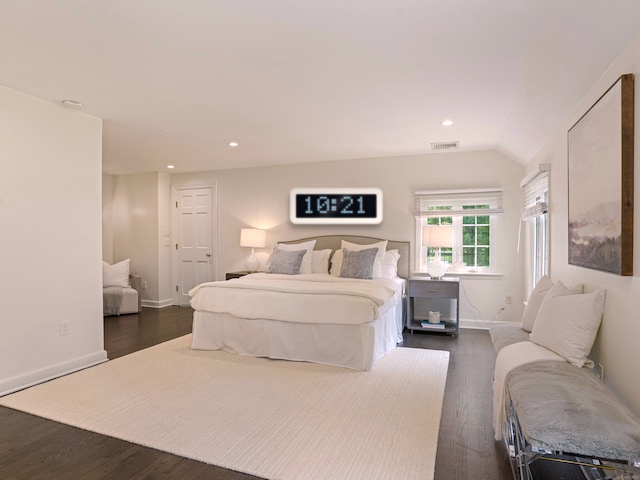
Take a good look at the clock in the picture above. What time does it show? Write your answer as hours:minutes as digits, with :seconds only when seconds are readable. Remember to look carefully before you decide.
10:21
